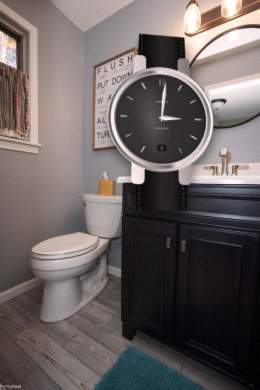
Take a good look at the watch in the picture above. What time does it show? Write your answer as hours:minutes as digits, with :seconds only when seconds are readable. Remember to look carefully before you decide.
3:01
